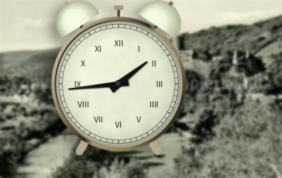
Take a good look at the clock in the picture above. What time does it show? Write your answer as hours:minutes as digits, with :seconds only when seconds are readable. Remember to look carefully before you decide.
1:44
